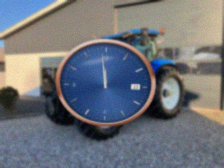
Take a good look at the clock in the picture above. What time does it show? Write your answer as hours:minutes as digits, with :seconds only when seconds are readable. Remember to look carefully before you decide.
11:59
